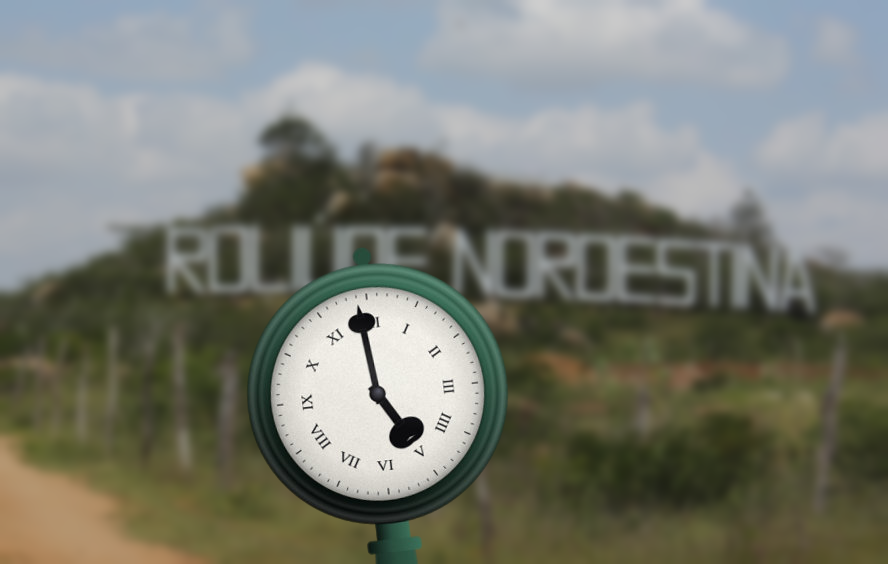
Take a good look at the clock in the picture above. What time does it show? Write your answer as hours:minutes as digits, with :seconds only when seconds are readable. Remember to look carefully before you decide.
4:59
